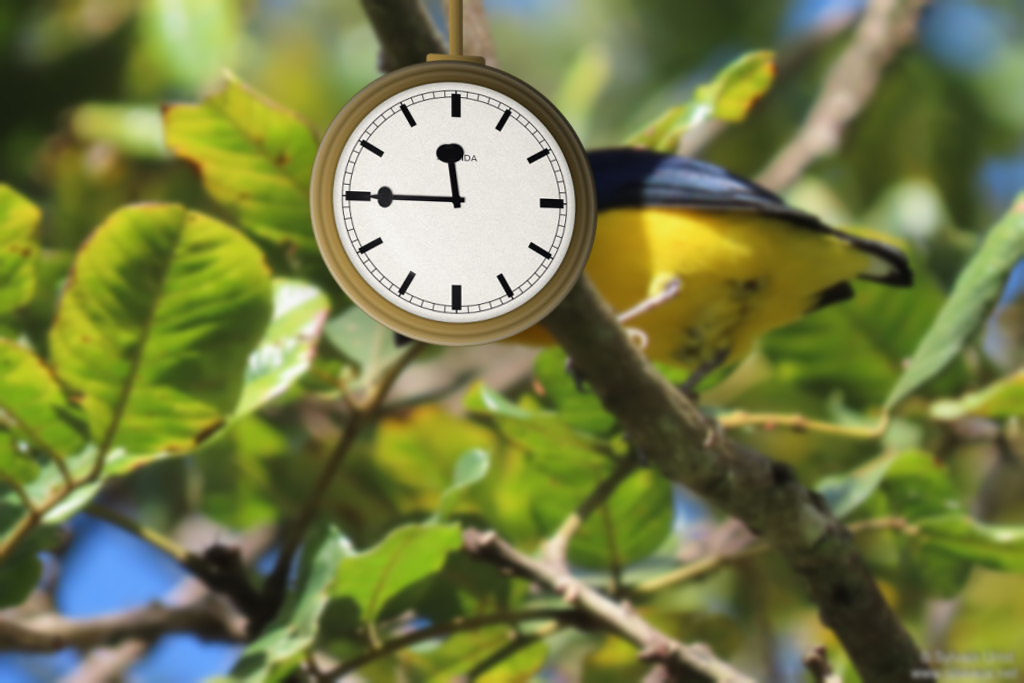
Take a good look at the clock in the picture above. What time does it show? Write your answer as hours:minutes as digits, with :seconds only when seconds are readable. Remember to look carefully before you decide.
11:45
